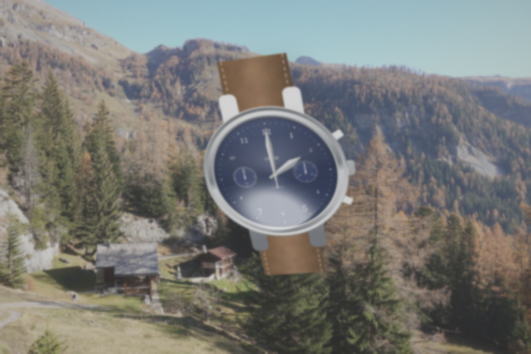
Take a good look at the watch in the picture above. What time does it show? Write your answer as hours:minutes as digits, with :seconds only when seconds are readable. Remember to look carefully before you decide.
2:00
